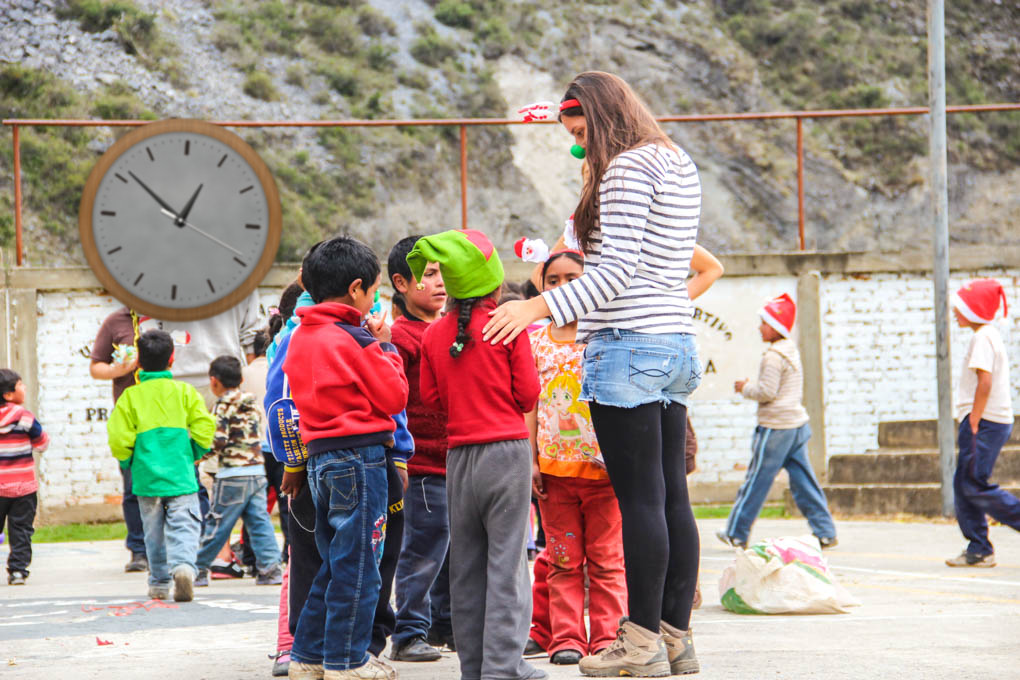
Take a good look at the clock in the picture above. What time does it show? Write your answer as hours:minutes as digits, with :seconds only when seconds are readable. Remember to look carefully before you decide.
12:51:19
